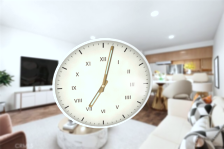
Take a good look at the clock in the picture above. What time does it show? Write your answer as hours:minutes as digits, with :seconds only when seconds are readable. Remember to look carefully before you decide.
7:02
